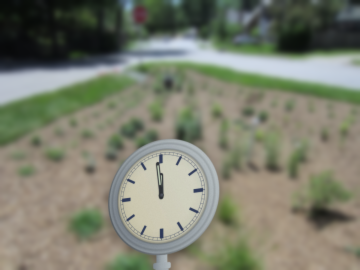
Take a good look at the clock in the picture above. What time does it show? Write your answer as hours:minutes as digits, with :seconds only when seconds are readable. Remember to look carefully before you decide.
11:59
